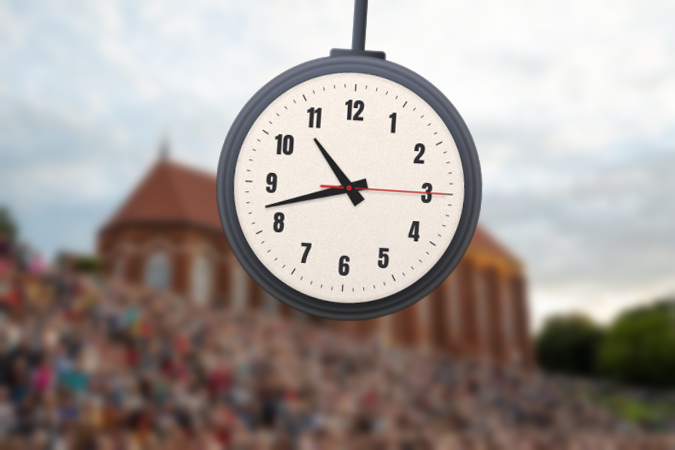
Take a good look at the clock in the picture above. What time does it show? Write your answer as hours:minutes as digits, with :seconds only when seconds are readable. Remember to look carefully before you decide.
10:42:15
